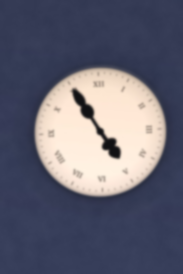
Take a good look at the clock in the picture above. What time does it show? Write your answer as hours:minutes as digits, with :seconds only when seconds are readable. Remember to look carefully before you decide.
4:55
